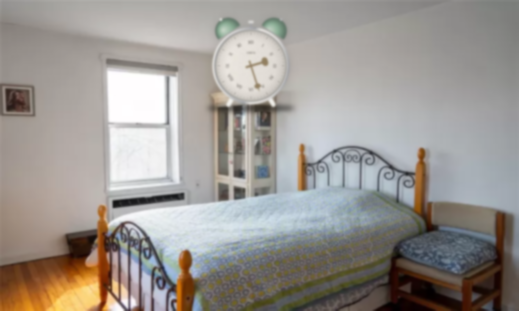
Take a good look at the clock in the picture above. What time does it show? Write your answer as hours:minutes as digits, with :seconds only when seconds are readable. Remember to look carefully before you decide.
2:27
